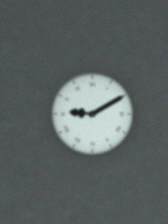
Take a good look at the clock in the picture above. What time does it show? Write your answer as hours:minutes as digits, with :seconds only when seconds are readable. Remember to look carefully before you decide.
9:10
